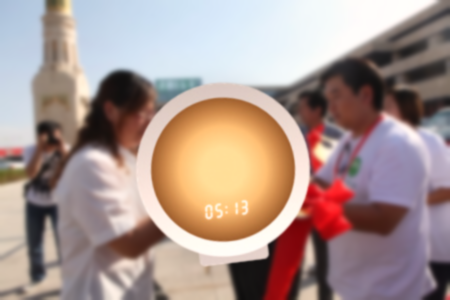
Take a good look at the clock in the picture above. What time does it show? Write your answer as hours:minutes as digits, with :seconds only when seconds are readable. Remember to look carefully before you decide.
5:13
